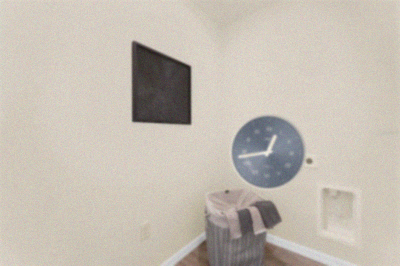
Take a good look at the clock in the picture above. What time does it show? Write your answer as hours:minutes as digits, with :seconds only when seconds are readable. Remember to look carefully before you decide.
12:43
